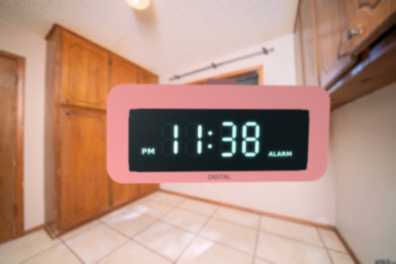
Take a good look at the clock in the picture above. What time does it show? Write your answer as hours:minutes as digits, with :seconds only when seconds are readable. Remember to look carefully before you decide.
11:38
